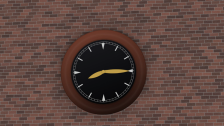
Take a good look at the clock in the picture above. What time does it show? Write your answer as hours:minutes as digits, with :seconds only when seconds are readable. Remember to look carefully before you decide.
8:15
